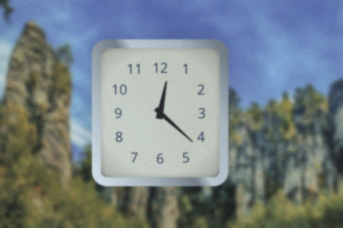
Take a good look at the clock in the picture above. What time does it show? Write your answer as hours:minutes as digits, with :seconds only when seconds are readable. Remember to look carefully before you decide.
12:22
